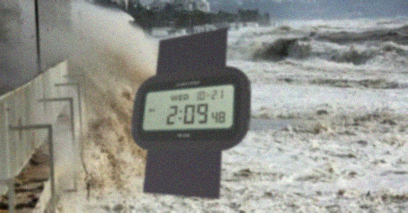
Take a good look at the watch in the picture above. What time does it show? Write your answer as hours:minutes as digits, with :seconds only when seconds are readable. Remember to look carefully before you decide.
2:09
